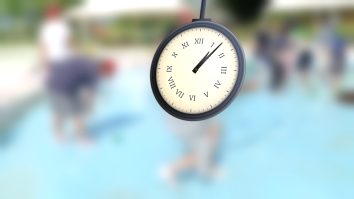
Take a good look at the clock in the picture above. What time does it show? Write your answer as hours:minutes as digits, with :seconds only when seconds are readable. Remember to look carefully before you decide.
1:07
